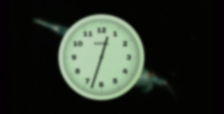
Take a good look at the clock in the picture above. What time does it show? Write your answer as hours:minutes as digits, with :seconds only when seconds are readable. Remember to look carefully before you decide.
12:33
